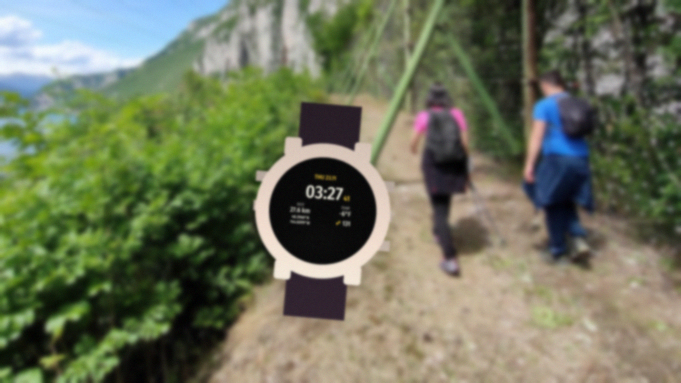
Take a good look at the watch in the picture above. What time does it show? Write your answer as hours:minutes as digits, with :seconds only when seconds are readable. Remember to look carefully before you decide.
3:27
